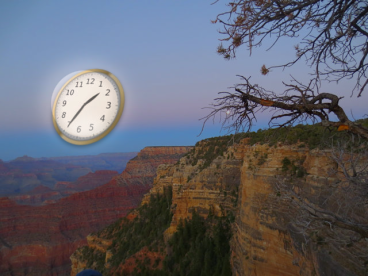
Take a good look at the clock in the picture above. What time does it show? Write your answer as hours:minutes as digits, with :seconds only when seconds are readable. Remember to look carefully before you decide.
1:35
